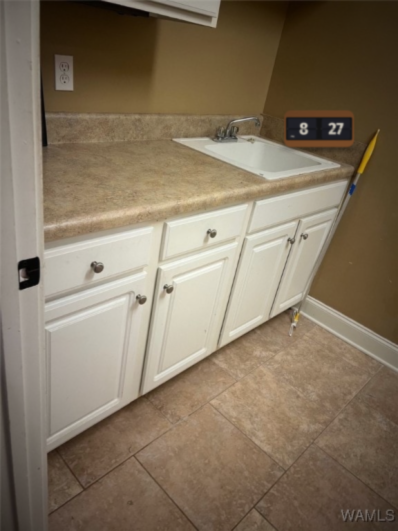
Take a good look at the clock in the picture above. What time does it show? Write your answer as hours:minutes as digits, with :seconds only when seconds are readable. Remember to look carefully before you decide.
8:27
